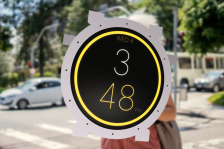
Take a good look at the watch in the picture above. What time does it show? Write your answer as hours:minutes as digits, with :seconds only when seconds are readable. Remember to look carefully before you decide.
3:48
